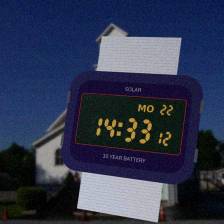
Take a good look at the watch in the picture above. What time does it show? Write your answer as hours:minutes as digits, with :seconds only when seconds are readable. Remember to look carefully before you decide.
14:33:12
